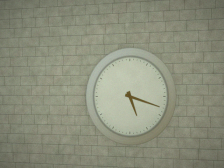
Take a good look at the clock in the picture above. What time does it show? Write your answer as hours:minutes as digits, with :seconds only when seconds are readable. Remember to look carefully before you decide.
5:18
